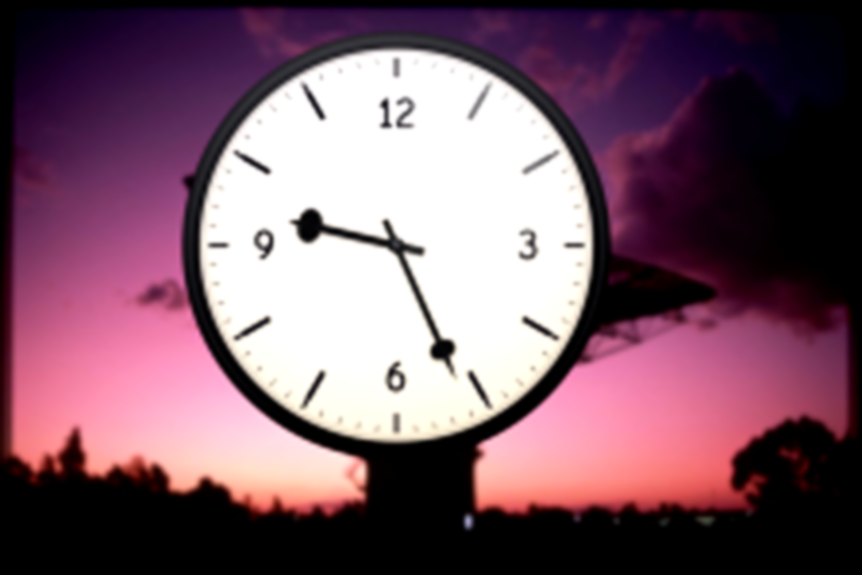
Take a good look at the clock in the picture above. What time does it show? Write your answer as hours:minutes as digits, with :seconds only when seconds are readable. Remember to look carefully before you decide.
9:26
